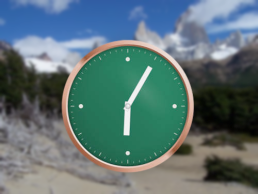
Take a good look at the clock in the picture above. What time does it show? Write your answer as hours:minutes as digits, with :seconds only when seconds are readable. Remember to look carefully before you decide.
6:05
